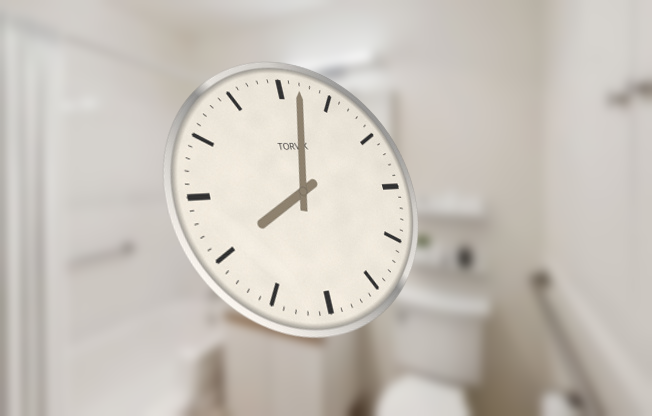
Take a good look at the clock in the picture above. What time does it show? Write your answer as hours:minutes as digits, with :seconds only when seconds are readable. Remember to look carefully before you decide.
8:02
